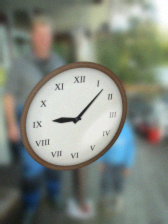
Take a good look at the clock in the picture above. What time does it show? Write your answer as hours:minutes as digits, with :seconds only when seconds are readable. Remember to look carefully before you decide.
9:07
